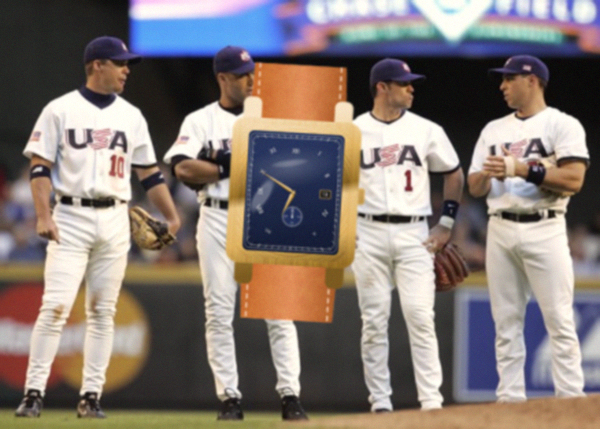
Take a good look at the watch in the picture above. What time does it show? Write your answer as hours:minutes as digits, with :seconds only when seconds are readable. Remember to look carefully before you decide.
6:50
